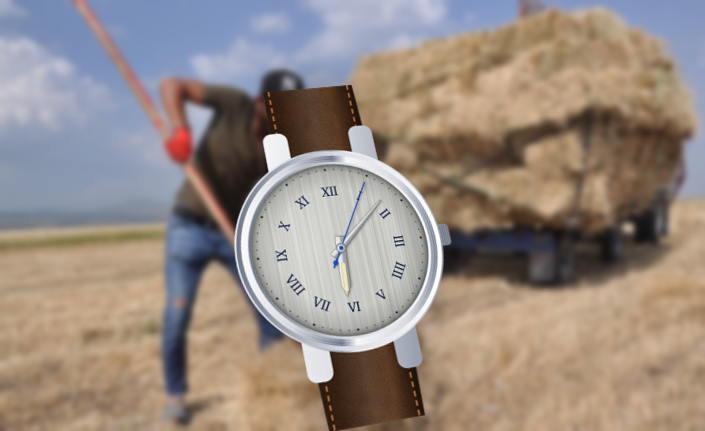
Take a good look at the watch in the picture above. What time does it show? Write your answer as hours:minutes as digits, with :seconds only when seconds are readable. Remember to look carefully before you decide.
6:08:05
